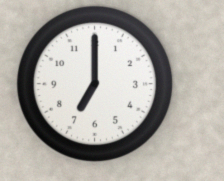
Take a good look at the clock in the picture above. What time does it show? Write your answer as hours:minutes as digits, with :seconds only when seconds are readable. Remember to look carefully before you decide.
7:00
